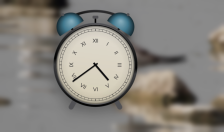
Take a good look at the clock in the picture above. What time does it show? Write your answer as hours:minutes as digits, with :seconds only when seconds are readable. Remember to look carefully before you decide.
4:39
